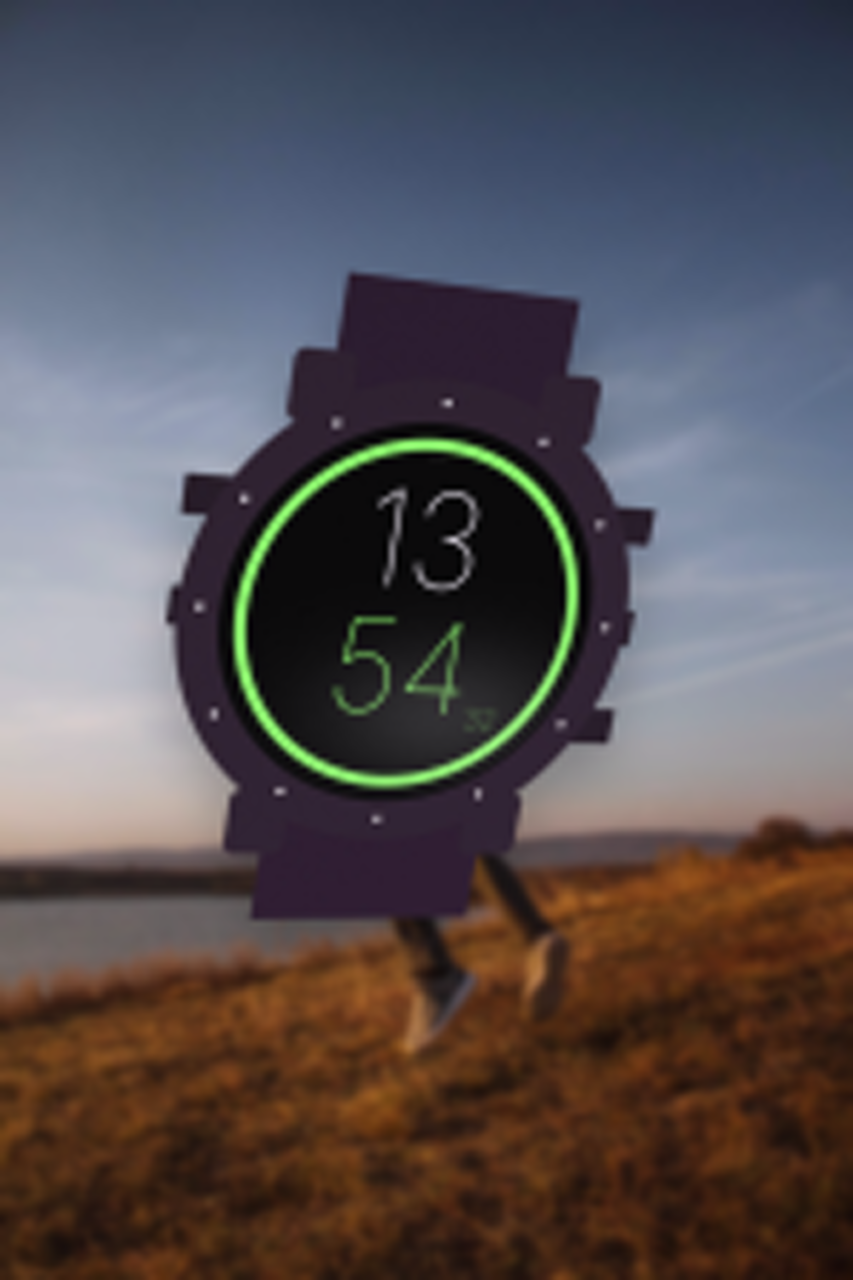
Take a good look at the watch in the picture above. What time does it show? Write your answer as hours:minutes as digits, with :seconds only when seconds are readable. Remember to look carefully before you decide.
13:54
